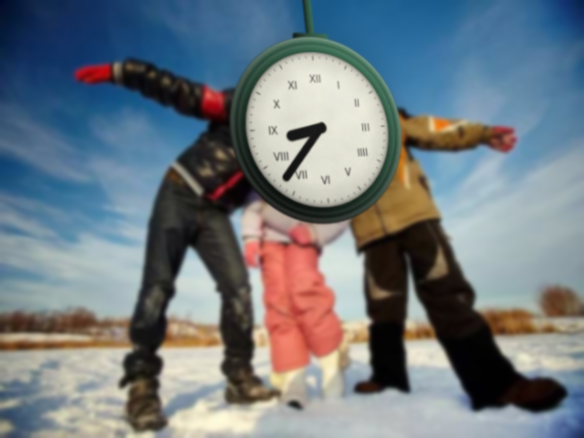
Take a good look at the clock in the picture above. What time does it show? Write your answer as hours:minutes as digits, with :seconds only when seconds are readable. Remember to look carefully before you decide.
8:37
